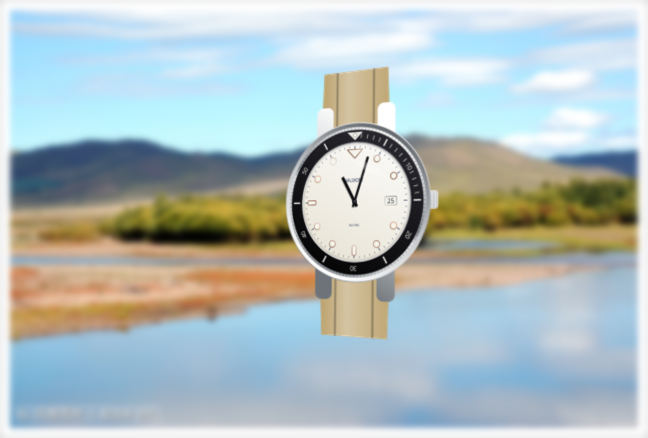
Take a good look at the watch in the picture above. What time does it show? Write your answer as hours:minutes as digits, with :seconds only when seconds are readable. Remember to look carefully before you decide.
11:03
